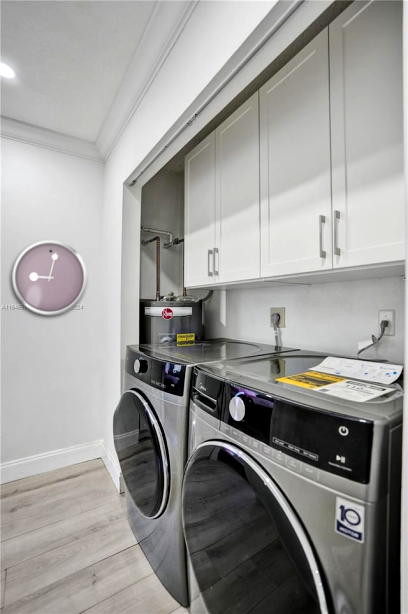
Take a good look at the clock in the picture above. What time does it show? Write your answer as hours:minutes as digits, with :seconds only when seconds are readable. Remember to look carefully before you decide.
9:02
